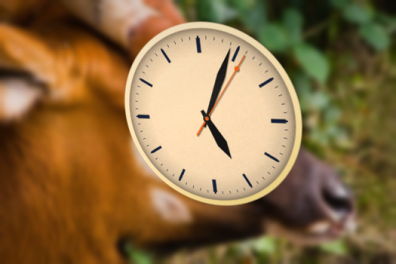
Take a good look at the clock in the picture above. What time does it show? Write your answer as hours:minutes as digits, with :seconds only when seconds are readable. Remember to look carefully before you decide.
5:04:06
